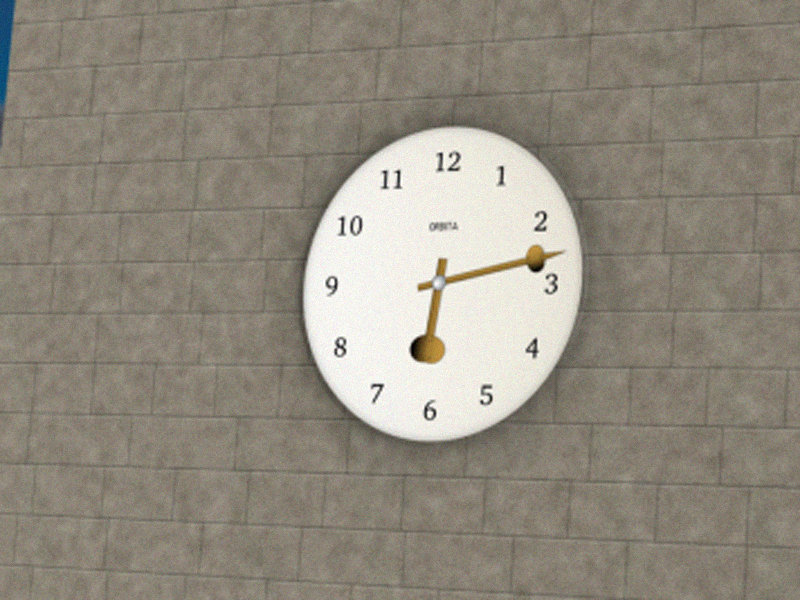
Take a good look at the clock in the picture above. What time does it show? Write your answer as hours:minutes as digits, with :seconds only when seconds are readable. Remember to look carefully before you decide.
6:13
